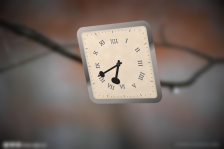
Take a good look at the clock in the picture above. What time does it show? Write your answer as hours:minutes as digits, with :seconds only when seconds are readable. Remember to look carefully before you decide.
6:41
